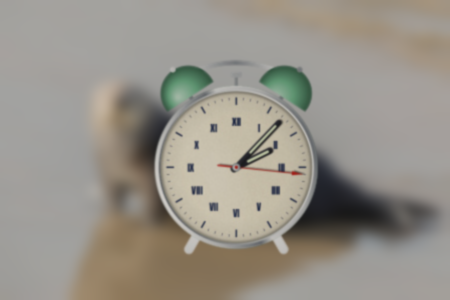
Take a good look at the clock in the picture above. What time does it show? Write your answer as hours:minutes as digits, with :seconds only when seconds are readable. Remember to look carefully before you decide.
2:07:16
